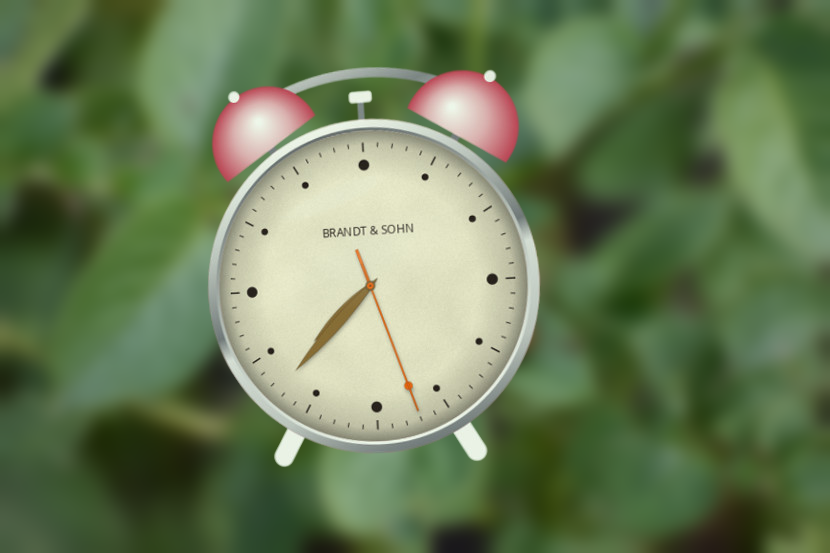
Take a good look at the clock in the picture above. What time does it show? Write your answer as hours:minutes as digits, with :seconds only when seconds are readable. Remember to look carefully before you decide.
7:37:27
